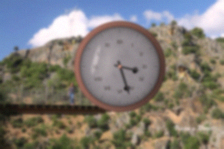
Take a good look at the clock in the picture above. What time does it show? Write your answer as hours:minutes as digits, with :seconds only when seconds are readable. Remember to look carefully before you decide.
3:27
